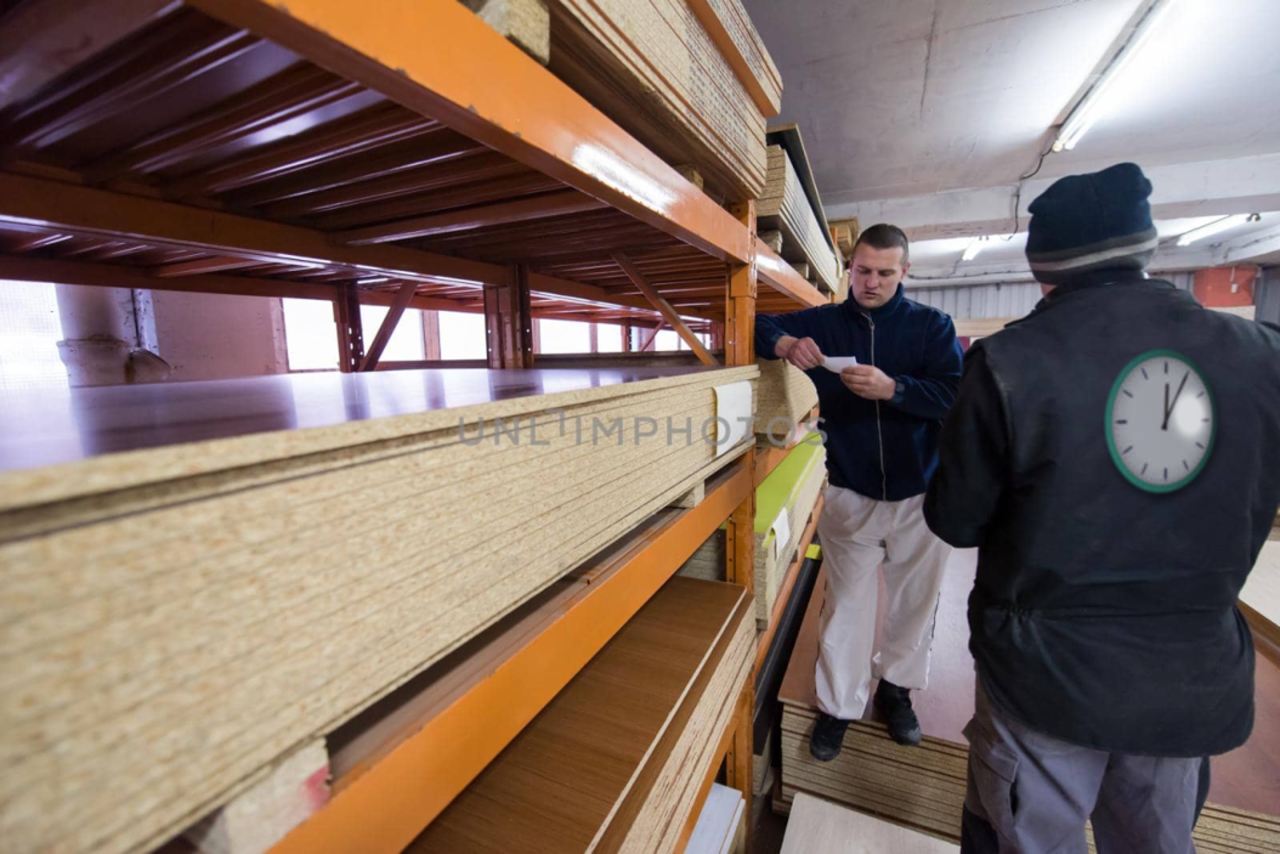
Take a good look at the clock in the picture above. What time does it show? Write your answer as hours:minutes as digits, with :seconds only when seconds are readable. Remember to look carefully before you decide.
12:05
